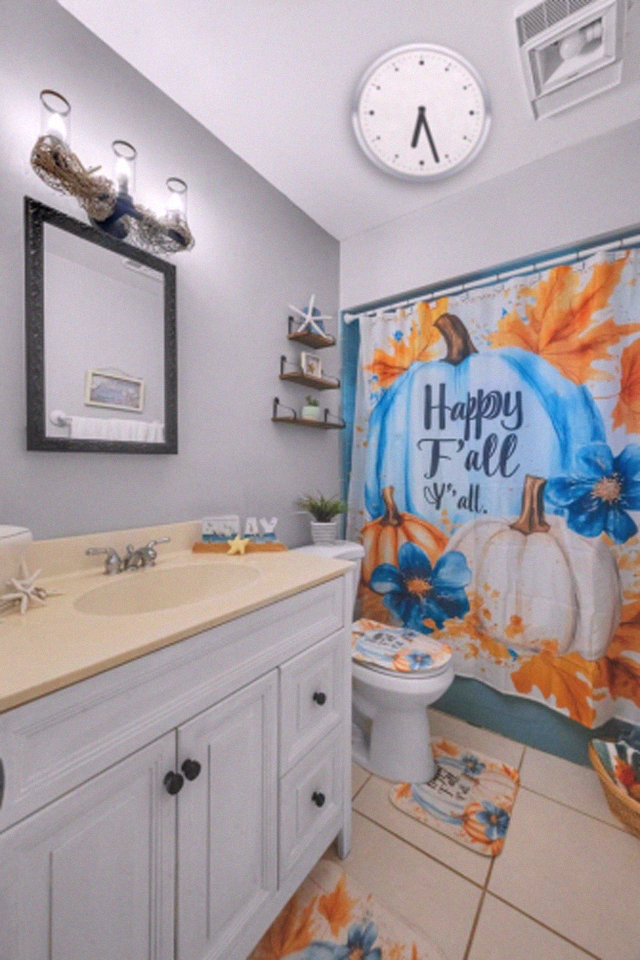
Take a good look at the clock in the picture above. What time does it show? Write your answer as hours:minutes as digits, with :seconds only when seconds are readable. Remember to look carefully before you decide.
6:27
